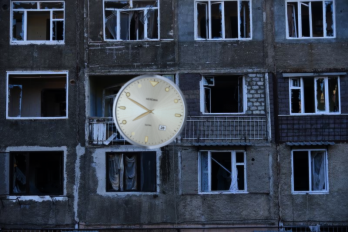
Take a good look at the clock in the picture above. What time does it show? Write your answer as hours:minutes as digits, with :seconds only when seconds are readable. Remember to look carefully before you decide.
7:49
